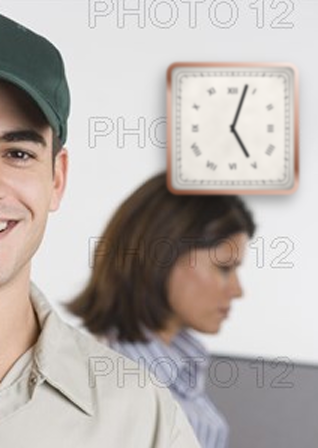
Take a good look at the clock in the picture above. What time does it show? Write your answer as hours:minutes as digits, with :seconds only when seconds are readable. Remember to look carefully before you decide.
5:03
